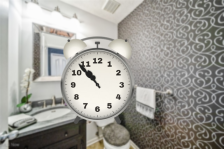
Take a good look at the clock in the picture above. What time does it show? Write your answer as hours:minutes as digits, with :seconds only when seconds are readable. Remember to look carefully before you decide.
10:53
